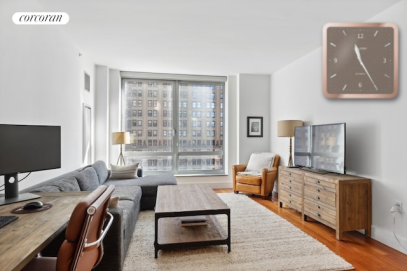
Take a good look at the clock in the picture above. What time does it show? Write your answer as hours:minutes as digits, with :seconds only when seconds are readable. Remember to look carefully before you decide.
11:25
